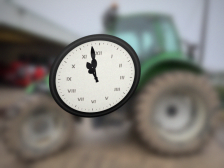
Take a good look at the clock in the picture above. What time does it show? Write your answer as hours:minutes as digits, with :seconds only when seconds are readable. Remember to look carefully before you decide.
10:58
